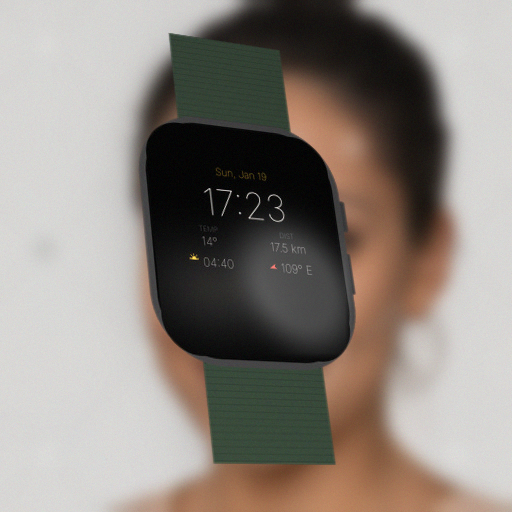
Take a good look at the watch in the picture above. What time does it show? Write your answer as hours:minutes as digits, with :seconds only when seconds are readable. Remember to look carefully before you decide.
17:23
